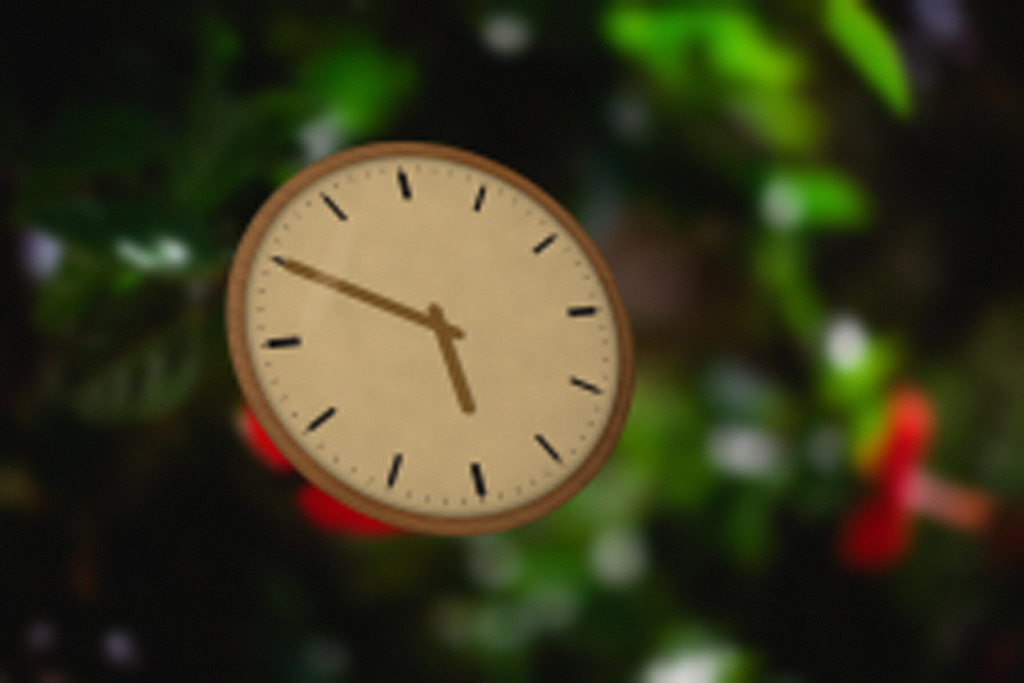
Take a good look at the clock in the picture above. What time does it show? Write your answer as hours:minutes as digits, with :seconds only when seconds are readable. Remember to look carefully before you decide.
5:50
